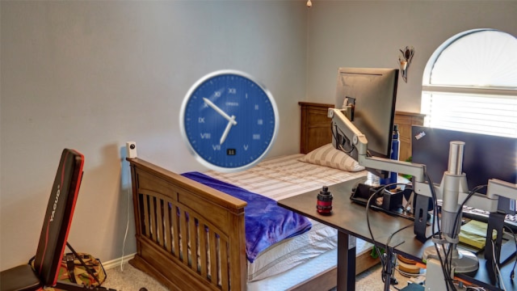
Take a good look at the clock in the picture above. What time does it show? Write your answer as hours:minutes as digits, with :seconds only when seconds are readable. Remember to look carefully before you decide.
6:51
